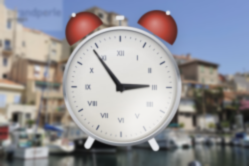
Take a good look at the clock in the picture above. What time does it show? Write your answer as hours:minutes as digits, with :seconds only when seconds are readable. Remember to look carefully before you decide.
2:54
